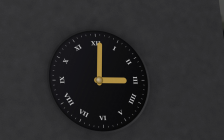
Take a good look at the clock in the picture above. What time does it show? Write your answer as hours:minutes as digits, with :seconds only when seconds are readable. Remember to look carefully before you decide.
3:01
